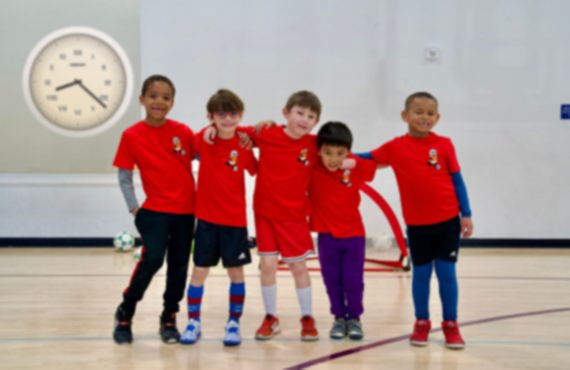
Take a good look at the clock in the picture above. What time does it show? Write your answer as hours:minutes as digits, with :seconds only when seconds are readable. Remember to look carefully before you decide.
8:22
